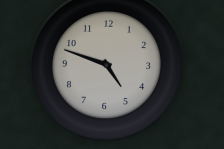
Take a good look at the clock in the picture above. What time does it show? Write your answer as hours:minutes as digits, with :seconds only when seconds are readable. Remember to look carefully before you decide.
4:48
